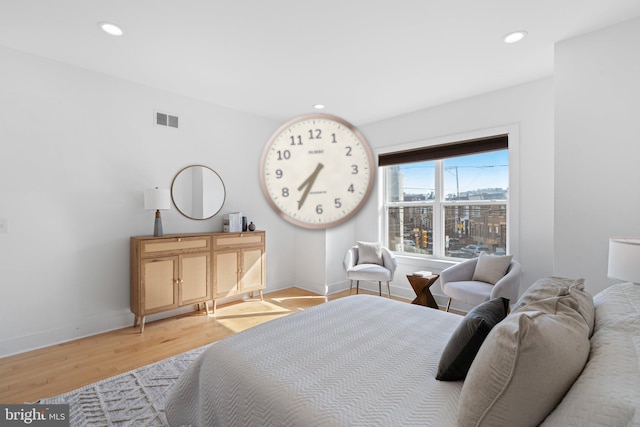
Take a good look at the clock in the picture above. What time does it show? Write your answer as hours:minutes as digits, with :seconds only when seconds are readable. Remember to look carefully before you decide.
7:35
